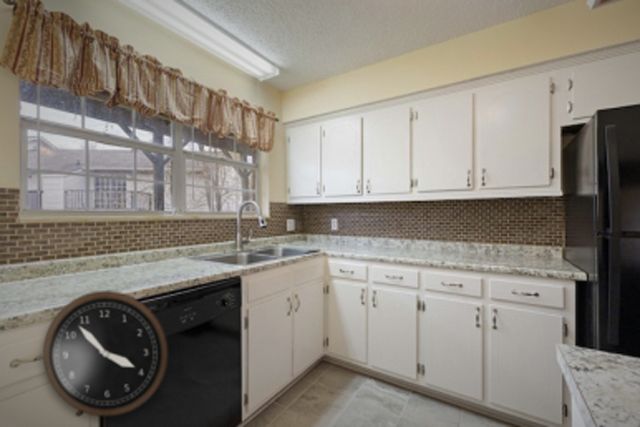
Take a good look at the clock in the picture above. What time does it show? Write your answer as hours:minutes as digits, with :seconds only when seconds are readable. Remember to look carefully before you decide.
3:53
